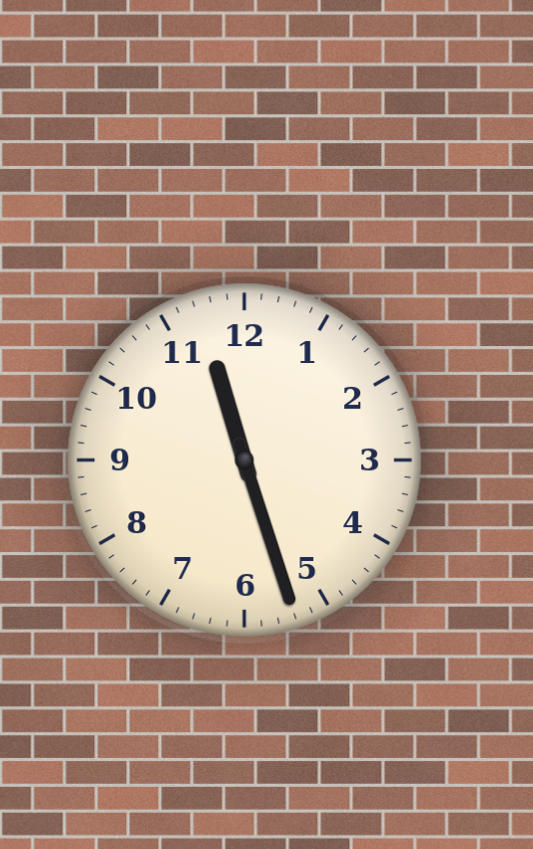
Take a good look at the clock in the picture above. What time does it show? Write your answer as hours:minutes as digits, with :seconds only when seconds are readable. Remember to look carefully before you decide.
11:27
